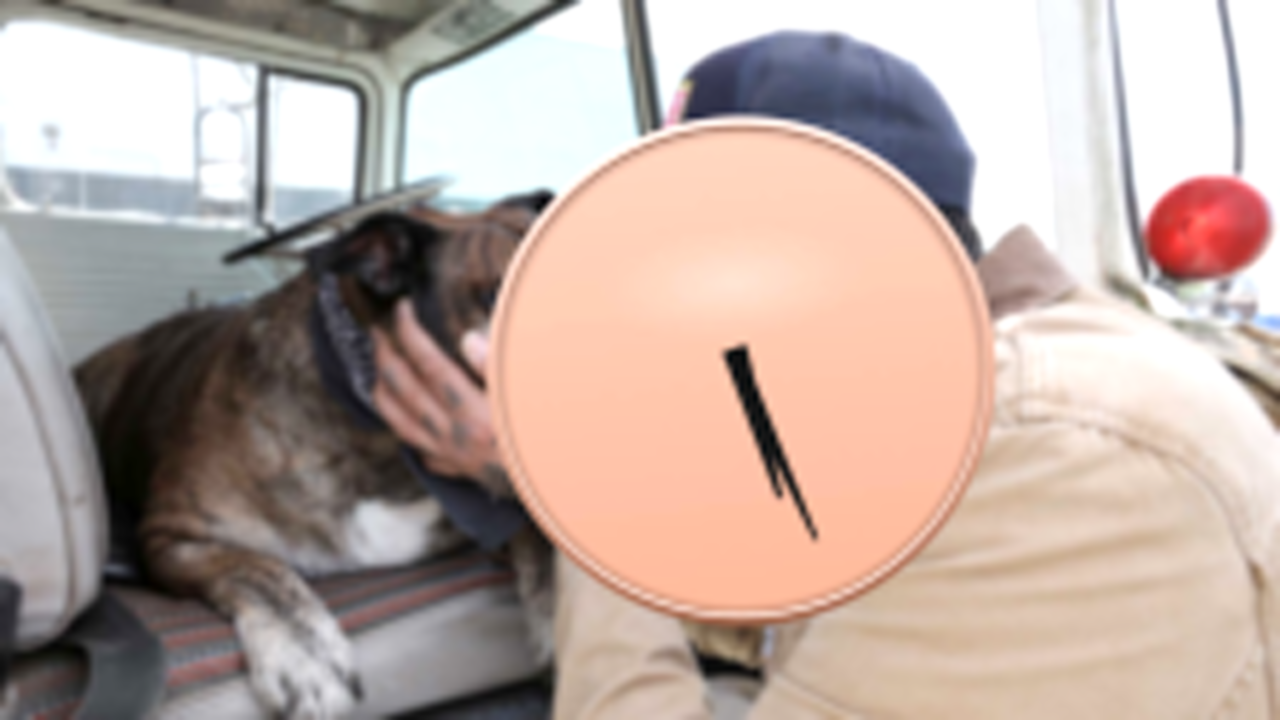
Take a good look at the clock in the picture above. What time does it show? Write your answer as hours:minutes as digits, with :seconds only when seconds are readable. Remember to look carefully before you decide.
5:26
